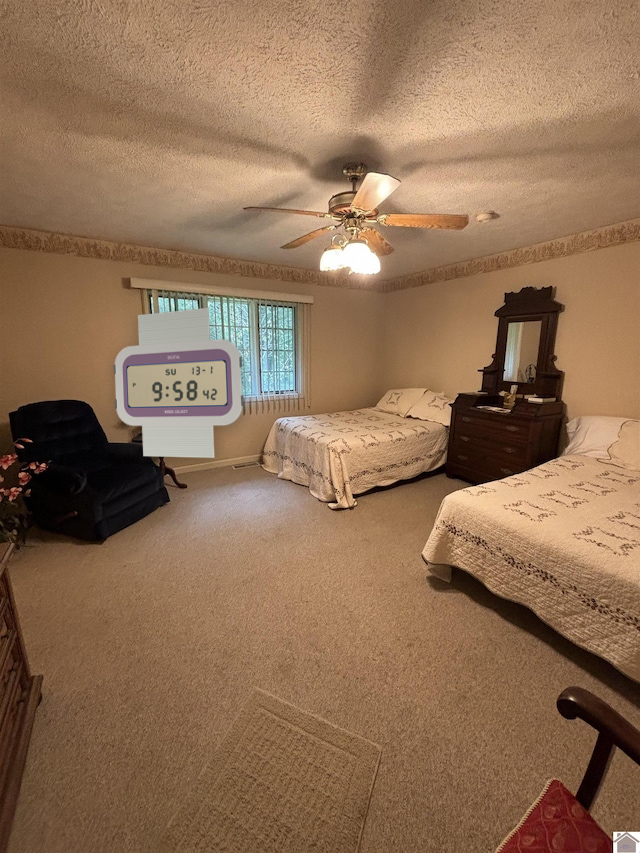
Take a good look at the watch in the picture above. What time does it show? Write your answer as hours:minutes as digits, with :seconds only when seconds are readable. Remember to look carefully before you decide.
9:58:42
